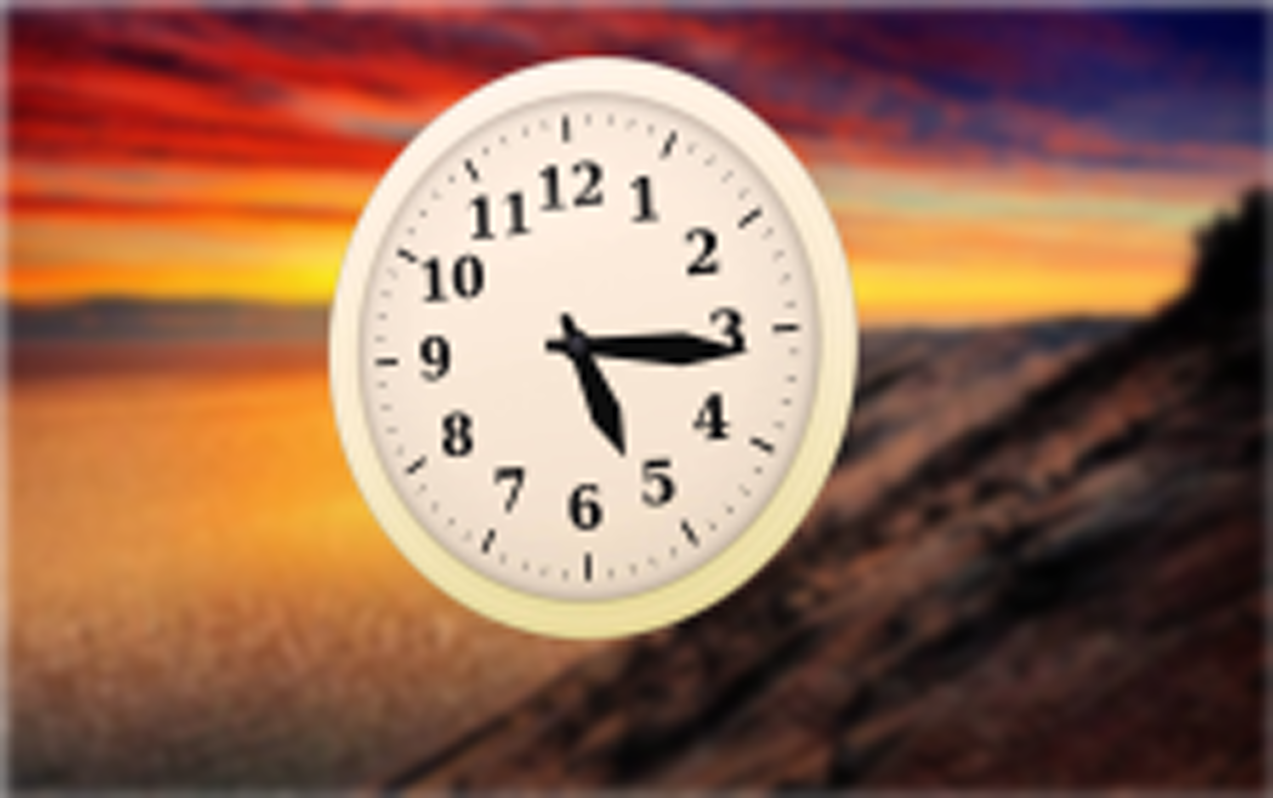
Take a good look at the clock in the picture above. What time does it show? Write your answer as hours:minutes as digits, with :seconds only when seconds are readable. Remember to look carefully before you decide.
5:16
